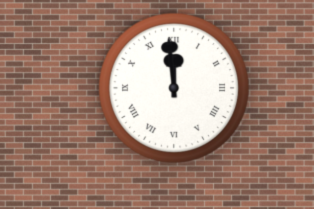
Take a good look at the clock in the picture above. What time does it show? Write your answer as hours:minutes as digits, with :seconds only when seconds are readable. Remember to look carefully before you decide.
11:59
